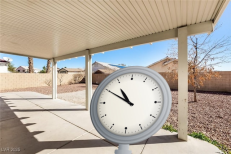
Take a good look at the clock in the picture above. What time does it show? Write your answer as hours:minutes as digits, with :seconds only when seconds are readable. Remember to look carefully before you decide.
10:50
